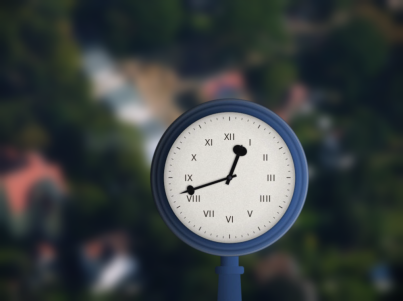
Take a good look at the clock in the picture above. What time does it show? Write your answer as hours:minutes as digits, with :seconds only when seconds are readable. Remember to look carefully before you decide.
12:42
